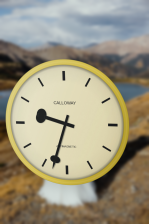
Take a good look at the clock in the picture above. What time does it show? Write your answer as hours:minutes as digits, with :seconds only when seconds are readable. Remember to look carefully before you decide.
9:33
